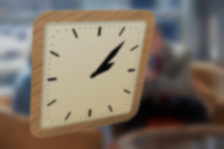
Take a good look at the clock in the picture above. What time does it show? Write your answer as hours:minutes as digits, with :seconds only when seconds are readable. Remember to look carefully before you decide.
2:07
